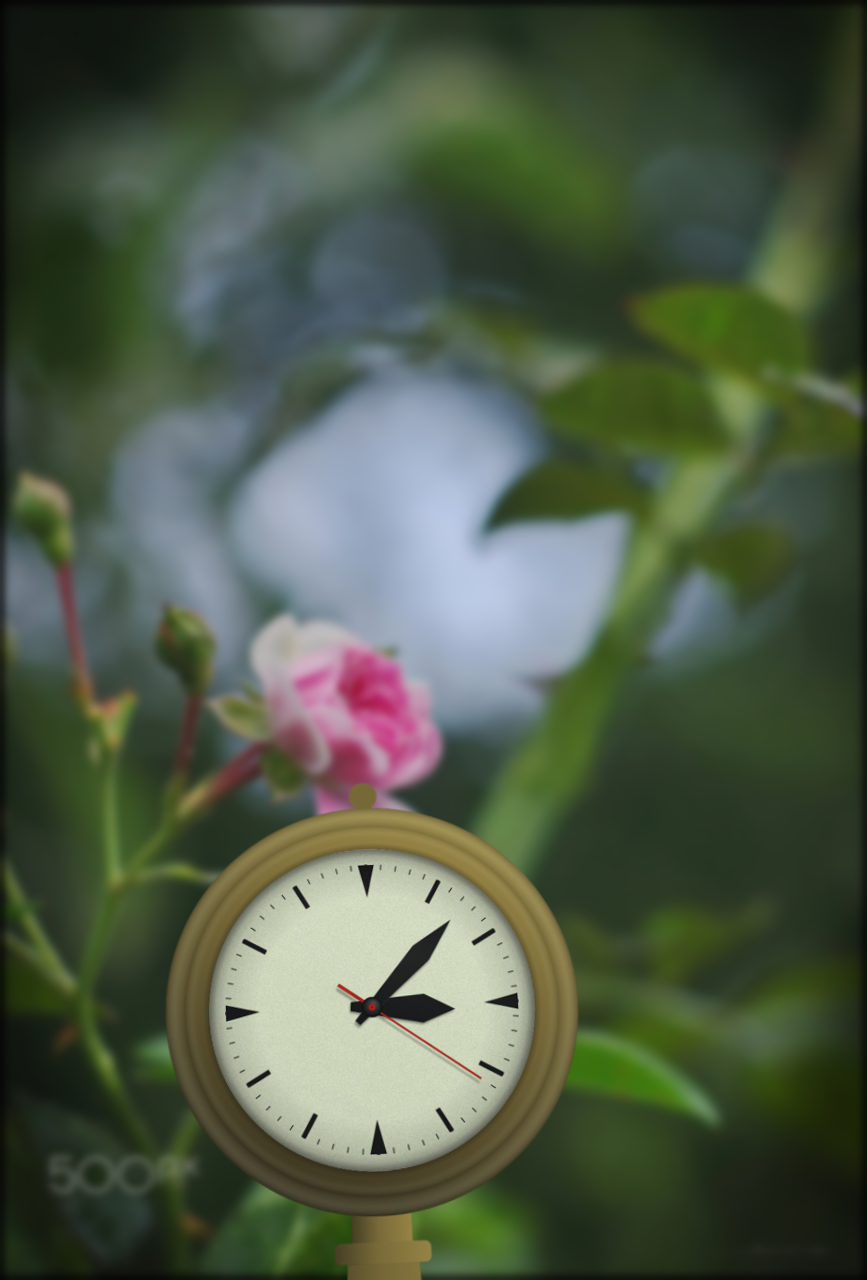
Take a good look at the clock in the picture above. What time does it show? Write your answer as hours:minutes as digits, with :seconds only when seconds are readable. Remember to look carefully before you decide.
3:07:21
